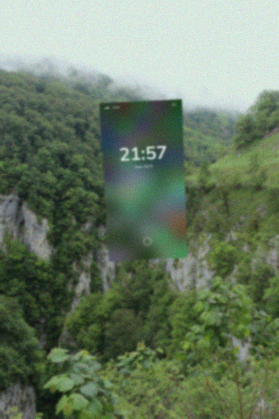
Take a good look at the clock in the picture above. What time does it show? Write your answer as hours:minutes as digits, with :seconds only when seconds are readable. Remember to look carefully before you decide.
21:57
